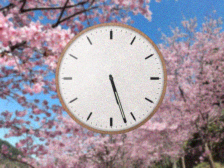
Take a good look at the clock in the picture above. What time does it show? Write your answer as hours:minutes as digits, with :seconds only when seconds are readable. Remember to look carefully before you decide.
5:27
